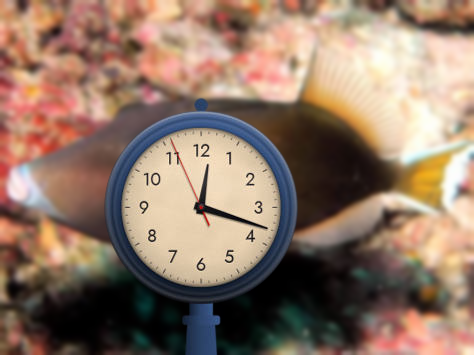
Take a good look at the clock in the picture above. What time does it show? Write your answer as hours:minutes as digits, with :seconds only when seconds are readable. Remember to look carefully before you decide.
12:17:56
